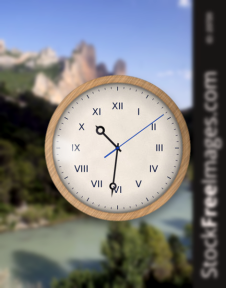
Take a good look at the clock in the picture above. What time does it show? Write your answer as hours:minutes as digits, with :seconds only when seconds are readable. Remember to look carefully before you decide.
10:31:09
